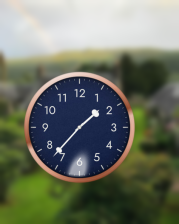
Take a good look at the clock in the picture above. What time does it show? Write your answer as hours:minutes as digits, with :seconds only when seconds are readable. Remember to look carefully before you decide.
1:37
